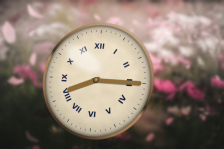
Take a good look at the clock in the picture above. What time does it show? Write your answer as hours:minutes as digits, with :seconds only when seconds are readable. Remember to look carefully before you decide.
8:15
